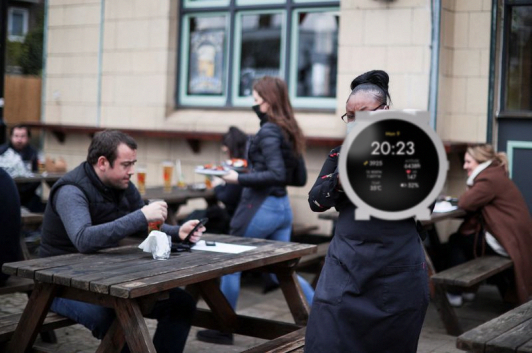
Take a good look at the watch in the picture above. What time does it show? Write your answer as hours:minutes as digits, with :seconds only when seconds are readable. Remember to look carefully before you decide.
20:23
